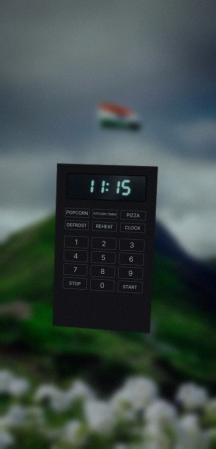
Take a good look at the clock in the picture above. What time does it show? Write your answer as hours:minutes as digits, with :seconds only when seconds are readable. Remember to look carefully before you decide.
11:15
